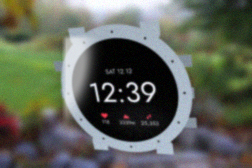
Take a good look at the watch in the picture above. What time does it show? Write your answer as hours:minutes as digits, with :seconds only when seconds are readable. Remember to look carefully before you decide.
12:39
